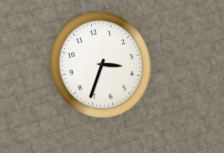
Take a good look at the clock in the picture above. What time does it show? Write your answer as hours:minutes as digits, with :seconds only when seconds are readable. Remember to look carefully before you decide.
3:36
